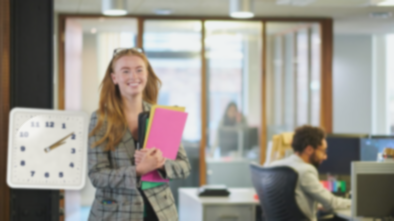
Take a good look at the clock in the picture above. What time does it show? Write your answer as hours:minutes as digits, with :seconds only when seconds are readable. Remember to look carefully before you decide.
2:09
